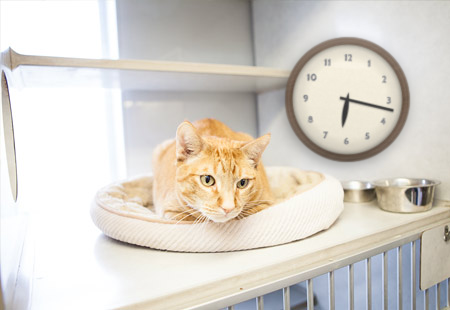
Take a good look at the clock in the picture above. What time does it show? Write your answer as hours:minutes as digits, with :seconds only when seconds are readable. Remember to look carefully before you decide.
6:17
